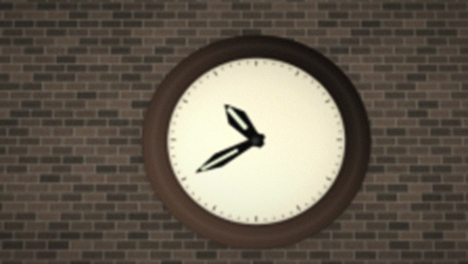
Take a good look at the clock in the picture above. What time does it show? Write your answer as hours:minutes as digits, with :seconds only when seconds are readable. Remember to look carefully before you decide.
10:40
